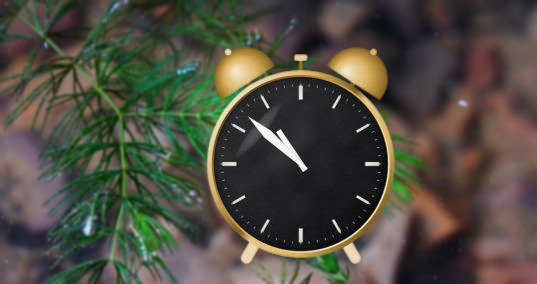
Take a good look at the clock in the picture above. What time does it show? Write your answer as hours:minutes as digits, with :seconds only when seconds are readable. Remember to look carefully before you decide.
10:52
